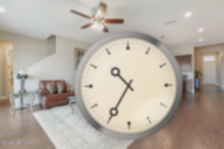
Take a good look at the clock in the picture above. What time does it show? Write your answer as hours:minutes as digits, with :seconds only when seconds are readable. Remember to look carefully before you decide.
10:35
